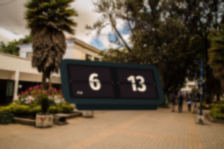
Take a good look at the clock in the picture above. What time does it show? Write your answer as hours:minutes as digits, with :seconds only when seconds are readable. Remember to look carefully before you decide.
6:13
